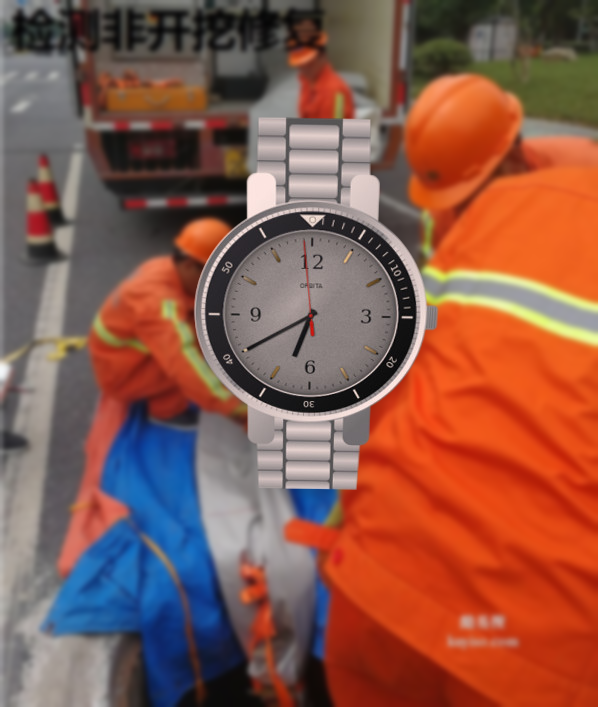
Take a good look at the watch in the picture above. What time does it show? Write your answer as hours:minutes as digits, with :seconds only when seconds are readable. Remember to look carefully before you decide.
6:39:59
